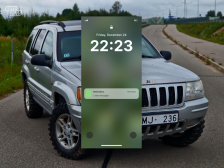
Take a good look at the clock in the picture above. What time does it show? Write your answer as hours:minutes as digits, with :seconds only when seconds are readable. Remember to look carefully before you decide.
22:23
